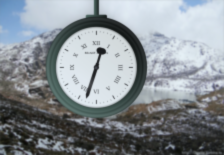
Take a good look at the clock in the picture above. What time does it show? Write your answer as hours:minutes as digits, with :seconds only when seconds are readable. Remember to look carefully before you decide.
12:33
